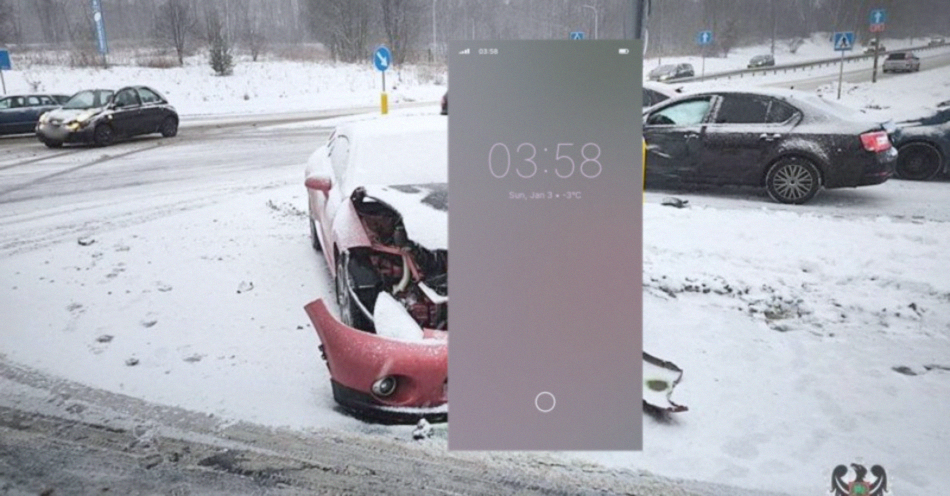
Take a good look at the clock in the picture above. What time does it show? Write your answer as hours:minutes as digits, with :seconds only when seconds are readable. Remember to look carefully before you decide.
3:58
